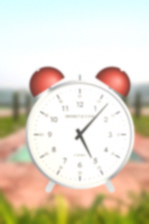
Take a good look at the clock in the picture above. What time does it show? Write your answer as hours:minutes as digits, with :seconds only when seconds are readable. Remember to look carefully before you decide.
5:07
